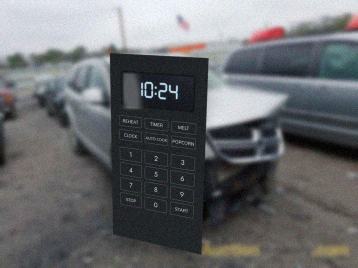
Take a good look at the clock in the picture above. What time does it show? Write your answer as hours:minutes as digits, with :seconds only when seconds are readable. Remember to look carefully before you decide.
10:24
